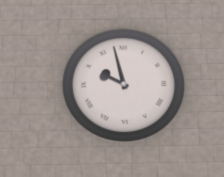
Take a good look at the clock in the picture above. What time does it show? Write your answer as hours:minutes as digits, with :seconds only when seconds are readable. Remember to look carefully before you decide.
9:58
